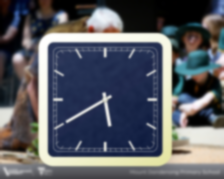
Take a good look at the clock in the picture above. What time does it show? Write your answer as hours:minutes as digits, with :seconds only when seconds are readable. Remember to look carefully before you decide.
5:40
